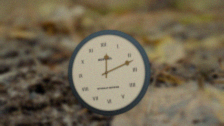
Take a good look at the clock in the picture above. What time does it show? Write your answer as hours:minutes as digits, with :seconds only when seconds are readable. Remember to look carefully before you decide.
12:12
